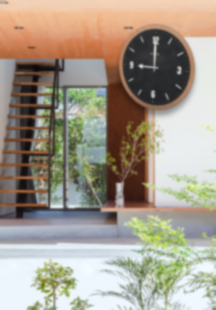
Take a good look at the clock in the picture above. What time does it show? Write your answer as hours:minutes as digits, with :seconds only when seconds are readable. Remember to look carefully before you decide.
9:00
